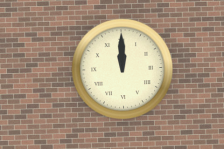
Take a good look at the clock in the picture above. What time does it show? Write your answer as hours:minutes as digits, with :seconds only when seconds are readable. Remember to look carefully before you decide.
12:00
